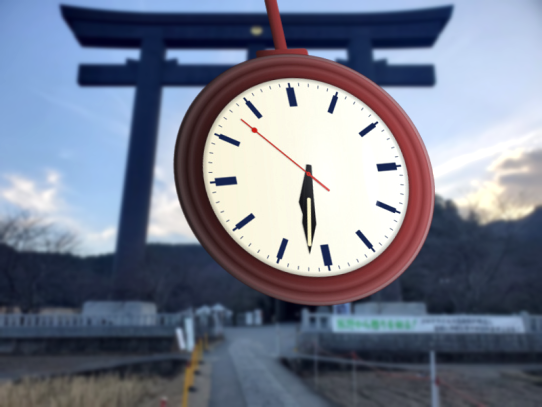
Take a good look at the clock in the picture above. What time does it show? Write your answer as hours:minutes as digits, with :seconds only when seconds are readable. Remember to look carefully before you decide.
6:31:53
